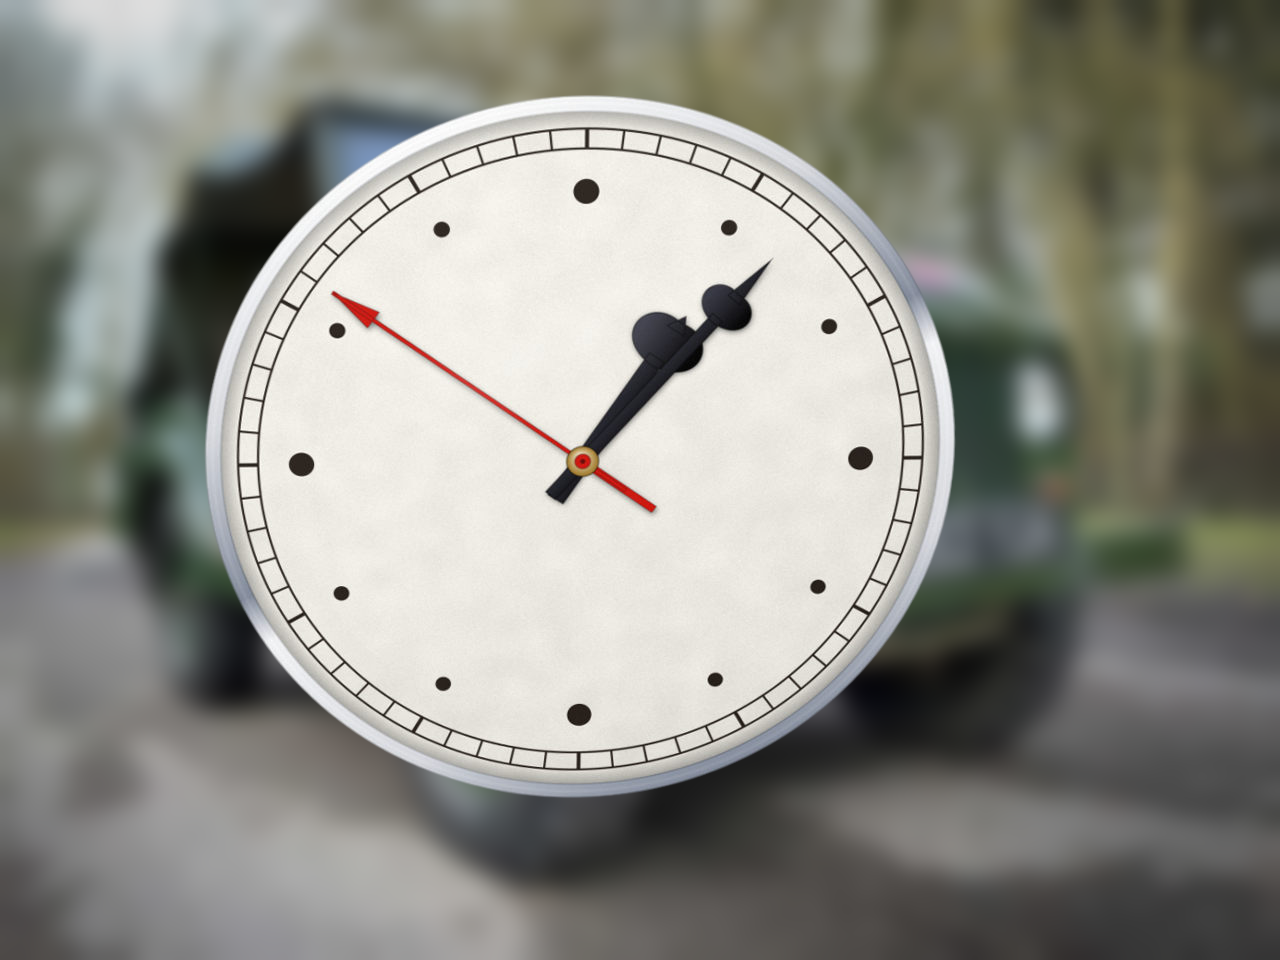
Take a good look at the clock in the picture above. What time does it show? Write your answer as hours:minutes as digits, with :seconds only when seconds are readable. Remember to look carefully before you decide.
1:06:51
